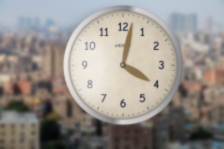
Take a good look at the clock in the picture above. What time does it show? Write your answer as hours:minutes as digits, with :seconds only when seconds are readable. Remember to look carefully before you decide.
4:02
